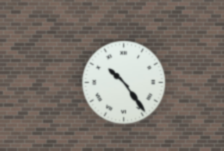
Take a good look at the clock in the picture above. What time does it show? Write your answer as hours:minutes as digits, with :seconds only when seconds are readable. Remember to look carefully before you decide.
10:24
